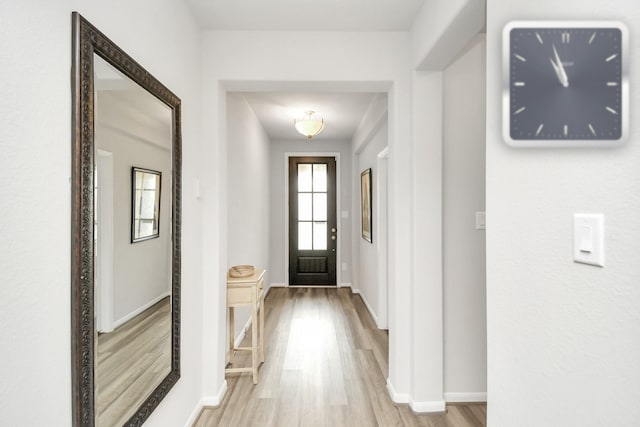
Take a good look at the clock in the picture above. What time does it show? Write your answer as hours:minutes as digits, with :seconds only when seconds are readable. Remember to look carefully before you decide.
10:57
